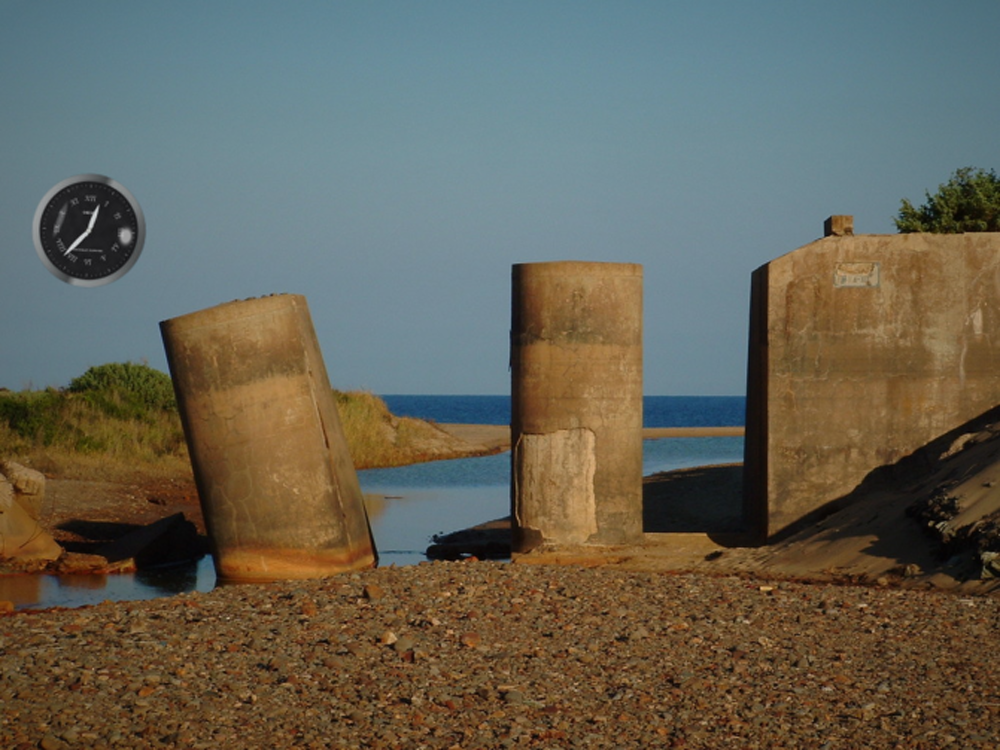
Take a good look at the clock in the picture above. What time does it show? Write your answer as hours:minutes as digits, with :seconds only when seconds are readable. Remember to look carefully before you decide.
12:37
